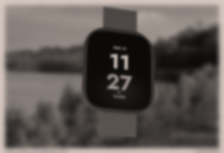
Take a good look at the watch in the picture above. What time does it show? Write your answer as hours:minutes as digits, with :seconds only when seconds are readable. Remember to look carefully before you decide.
11:27
